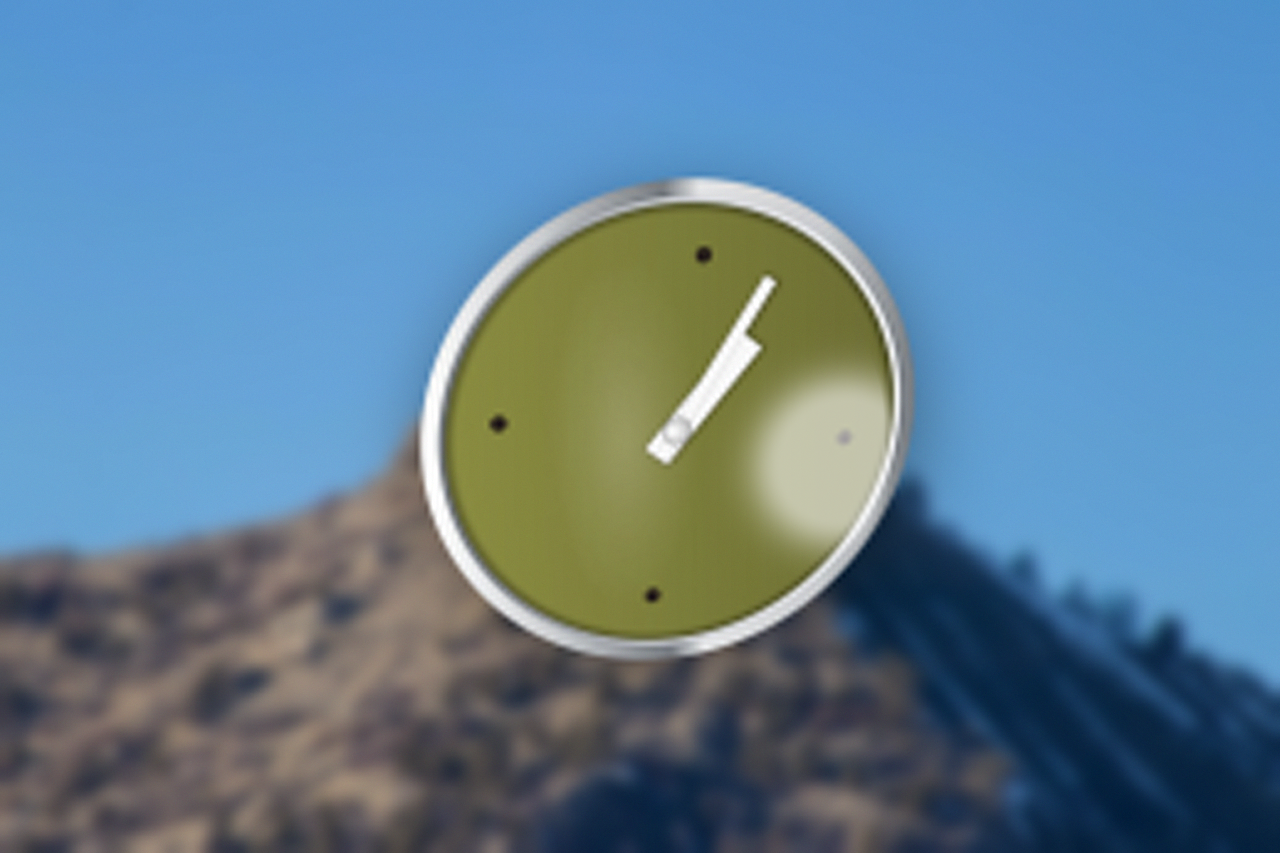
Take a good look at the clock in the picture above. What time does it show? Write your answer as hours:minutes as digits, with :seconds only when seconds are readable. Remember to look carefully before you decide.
1:04
